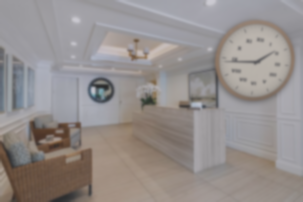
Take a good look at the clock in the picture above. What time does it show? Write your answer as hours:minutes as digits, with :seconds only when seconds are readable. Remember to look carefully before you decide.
1:44
